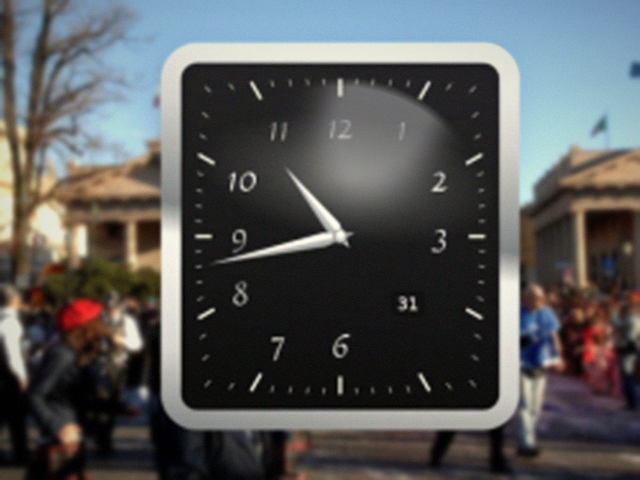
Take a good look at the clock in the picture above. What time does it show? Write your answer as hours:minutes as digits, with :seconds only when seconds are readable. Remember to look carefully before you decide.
10:43
